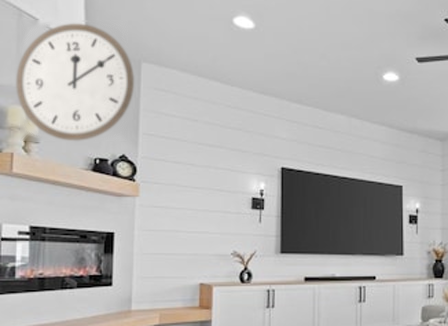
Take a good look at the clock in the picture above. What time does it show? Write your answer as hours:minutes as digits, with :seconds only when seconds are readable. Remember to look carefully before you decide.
12:10
